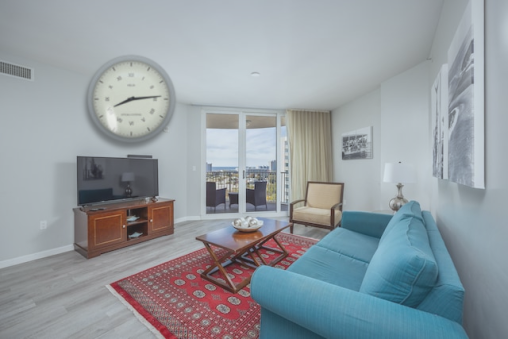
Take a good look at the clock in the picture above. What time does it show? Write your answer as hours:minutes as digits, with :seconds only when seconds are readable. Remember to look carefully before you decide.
8:14
